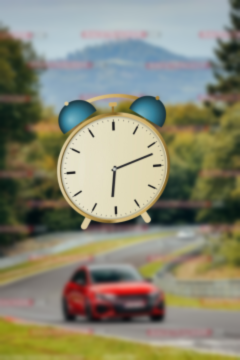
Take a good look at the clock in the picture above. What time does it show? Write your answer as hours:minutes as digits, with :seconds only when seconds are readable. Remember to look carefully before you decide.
6:12
